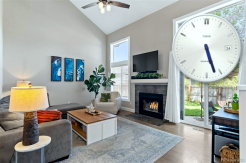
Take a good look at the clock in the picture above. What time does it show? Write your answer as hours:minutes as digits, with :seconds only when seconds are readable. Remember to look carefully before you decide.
5:27
